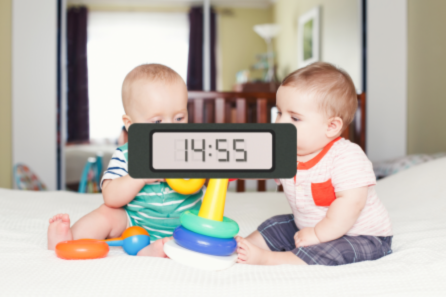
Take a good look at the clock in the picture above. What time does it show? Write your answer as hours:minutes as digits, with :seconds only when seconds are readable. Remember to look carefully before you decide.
14:55
